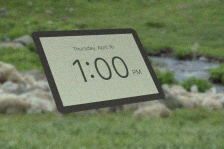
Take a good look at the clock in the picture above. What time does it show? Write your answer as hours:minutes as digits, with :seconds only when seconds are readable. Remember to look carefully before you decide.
1:00
